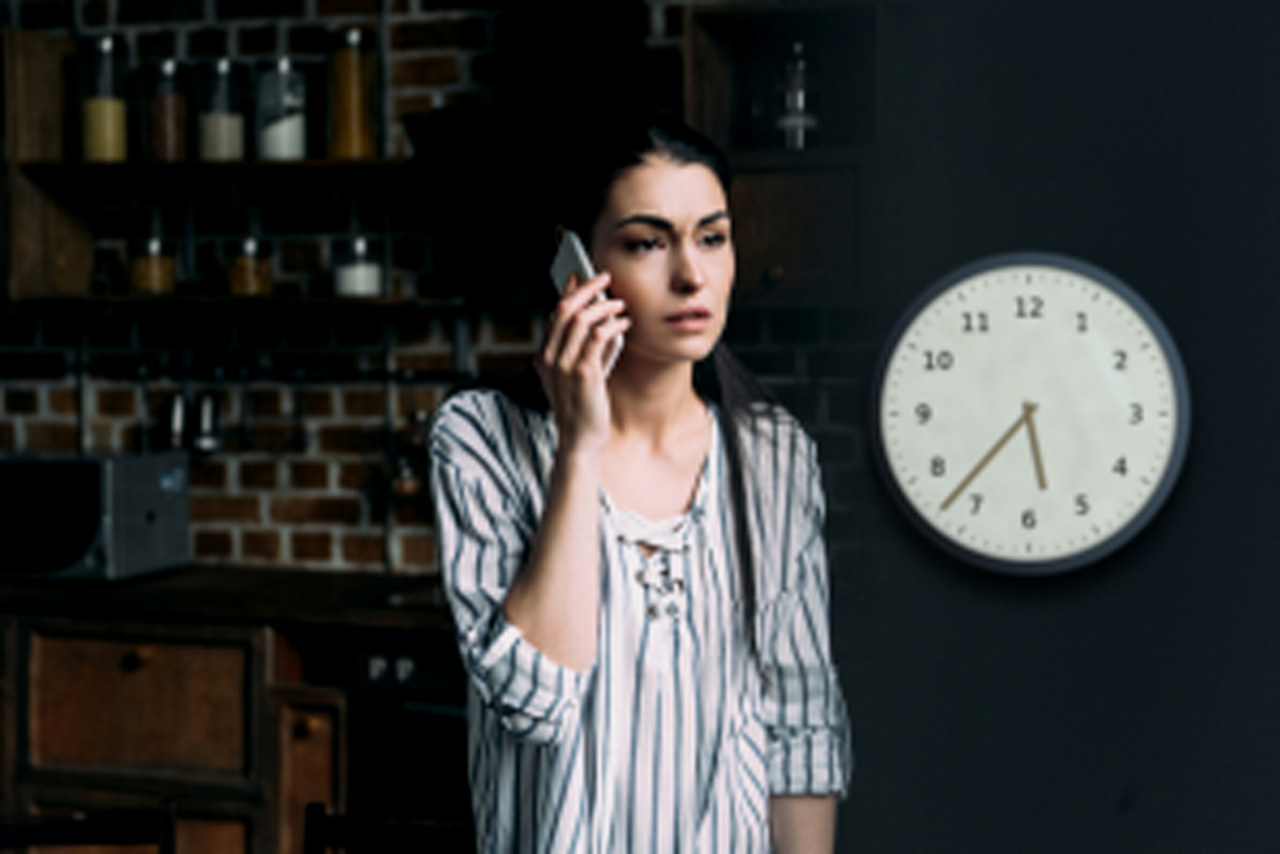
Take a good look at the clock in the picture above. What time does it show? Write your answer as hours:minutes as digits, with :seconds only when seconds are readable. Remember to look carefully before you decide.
5:37
